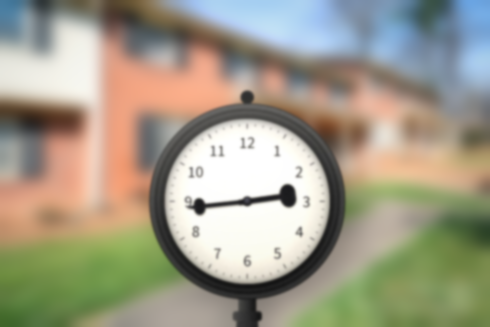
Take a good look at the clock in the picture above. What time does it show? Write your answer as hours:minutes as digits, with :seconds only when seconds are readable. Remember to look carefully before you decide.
2:44
